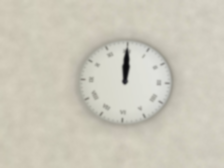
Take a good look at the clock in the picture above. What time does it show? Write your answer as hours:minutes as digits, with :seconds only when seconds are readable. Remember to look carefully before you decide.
12:00
